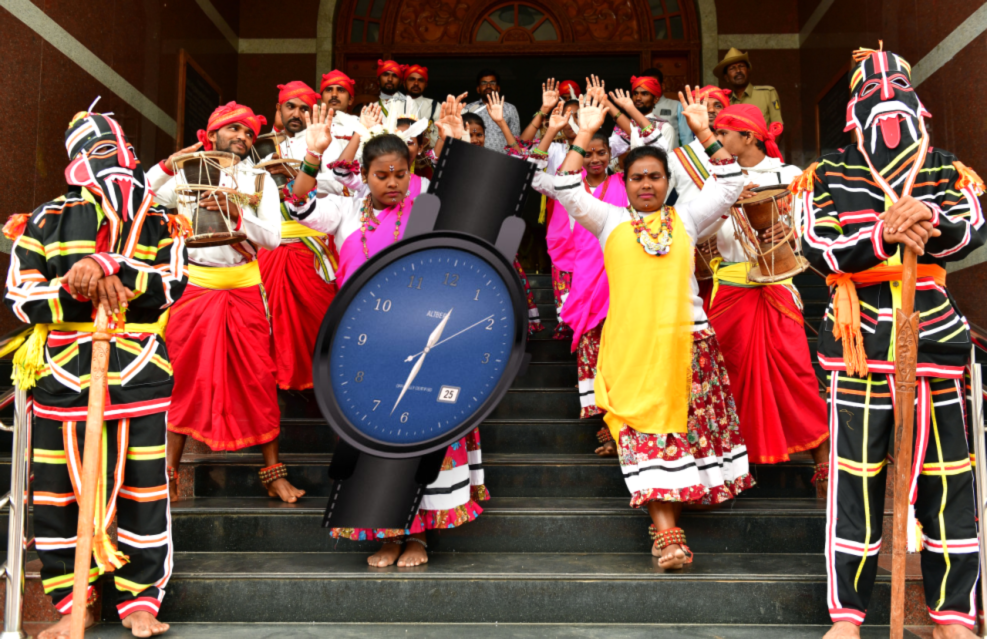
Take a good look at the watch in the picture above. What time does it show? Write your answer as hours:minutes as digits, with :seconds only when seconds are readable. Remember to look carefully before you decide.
12:32:09
